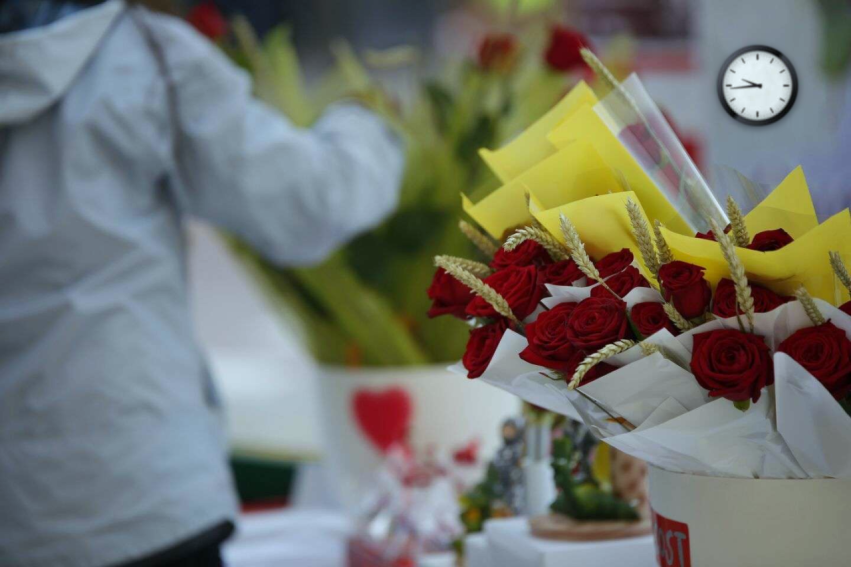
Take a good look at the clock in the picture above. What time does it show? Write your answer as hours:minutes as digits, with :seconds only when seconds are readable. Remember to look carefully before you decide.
9:44
